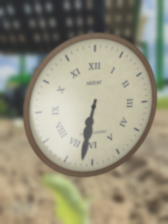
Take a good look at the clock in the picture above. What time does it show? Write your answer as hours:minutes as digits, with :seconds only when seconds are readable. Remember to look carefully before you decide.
6:32
